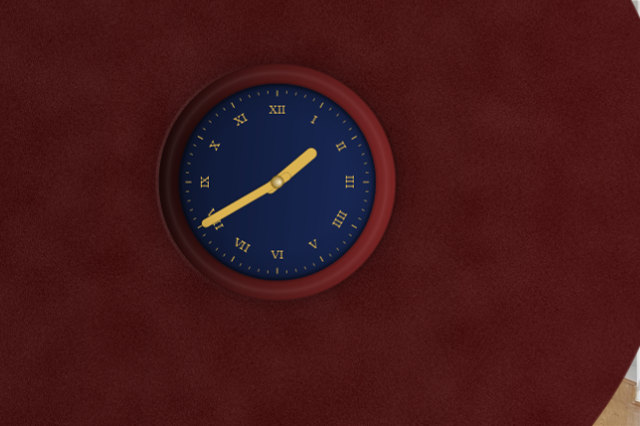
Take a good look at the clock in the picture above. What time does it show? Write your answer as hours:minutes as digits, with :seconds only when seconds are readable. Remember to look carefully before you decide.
1:40
